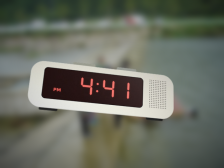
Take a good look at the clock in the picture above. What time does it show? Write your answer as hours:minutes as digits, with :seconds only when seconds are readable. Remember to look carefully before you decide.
4:41
